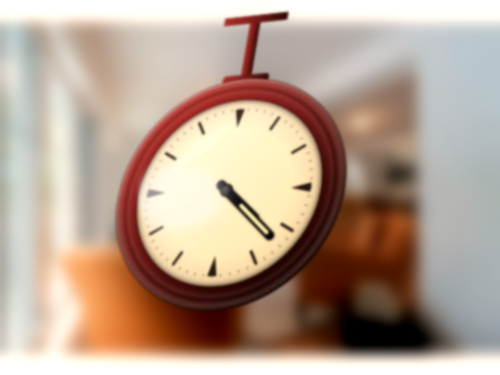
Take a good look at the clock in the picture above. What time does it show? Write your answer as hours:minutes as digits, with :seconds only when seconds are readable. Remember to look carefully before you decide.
4:22
